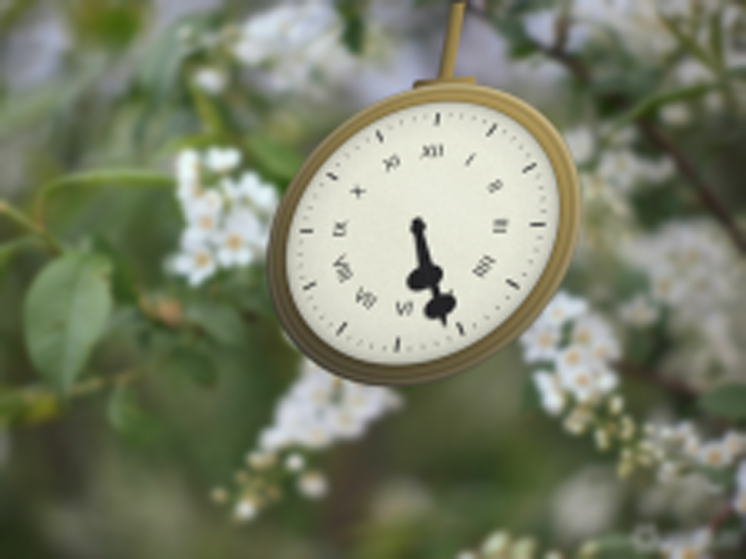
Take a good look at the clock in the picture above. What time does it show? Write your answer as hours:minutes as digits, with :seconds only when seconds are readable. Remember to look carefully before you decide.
5:26
